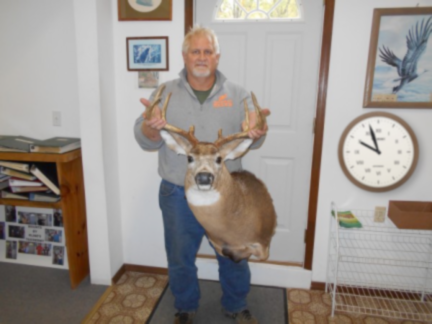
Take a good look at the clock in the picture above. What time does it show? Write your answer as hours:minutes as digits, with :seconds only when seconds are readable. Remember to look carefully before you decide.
9:57
